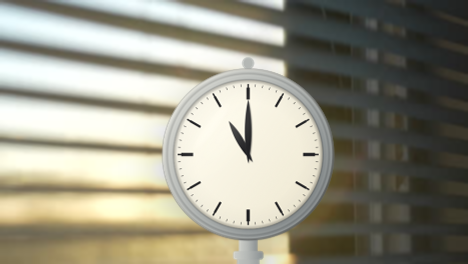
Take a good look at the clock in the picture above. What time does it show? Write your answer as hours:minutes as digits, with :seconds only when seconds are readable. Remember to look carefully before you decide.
11:00
